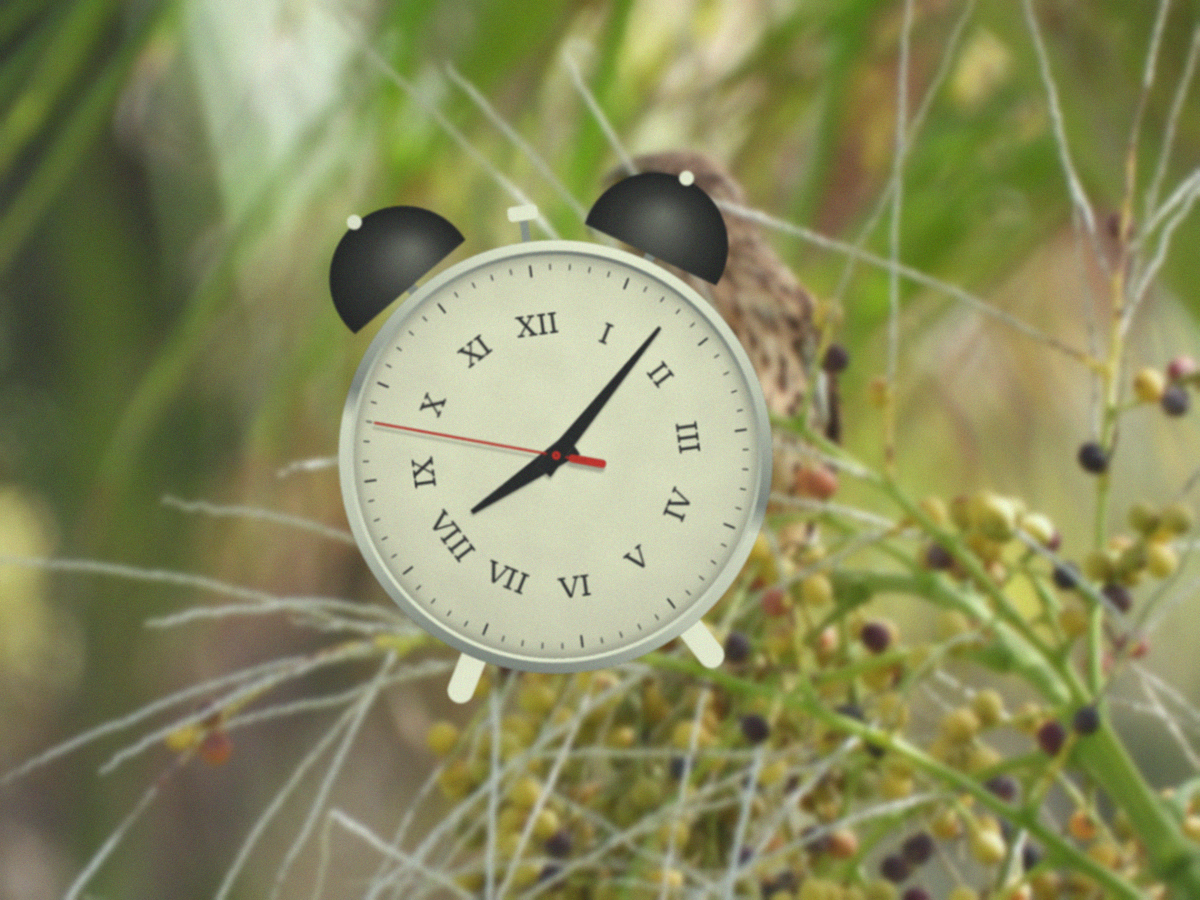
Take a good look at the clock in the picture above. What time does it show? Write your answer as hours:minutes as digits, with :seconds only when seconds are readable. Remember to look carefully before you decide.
8:07:48
